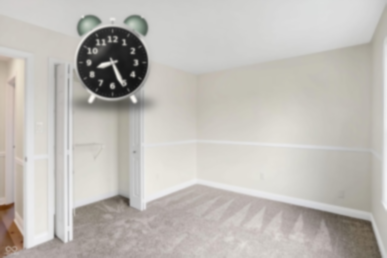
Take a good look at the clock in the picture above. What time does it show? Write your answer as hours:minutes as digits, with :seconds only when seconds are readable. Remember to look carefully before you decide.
8:26
